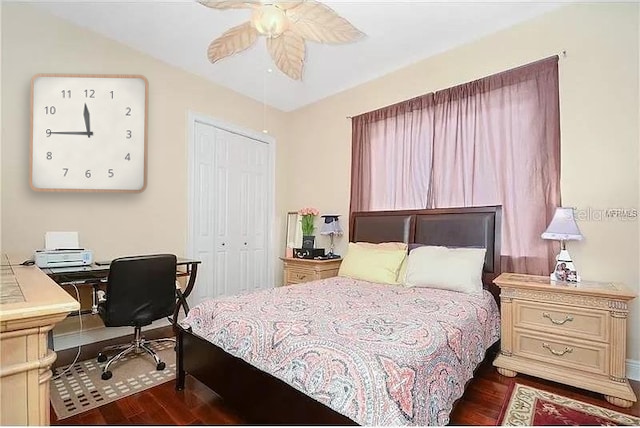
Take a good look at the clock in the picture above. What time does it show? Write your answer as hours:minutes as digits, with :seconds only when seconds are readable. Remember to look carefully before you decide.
11:45
